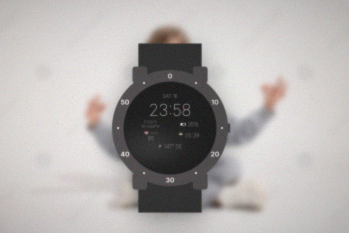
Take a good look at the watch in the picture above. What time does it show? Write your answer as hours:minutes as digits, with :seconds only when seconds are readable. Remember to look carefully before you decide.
23:58
